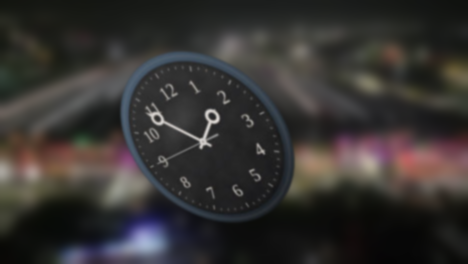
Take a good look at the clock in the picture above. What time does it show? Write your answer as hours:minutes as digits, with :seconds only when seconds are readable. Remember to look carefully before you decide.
1:53:45
